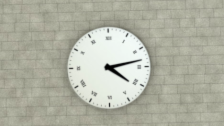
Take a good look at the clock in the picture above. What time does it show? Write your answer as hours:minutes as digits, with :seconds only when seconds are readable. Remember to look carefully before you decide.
4:13
